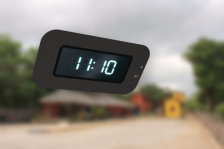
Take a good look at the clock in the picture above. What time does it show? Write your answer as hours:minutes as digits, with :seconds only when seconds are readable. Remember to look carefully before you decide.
11:10
